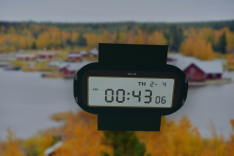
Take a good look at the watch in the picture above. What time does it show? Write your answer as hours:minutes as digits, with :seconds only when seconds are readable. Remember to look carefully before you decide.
0:43:06
